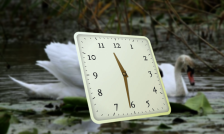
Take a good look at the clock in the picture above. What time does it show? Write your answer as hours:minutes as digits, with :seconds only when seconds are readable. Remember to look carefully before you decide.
11:31
